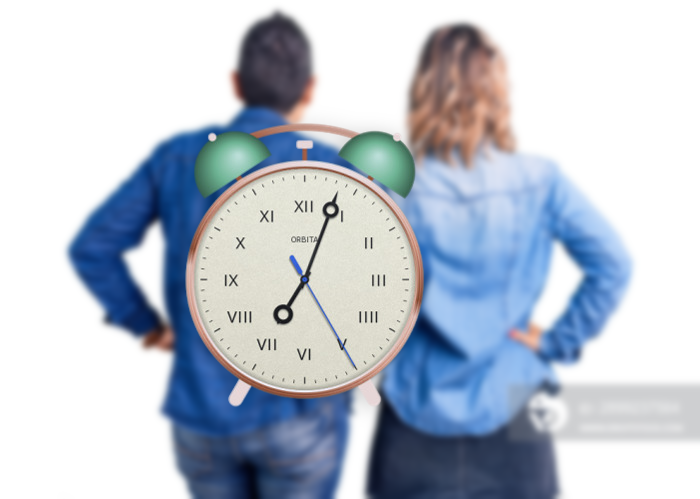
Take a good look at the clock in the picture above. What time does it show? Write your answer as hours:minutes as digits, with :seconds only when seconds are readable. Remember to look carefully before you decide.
7:03:25
